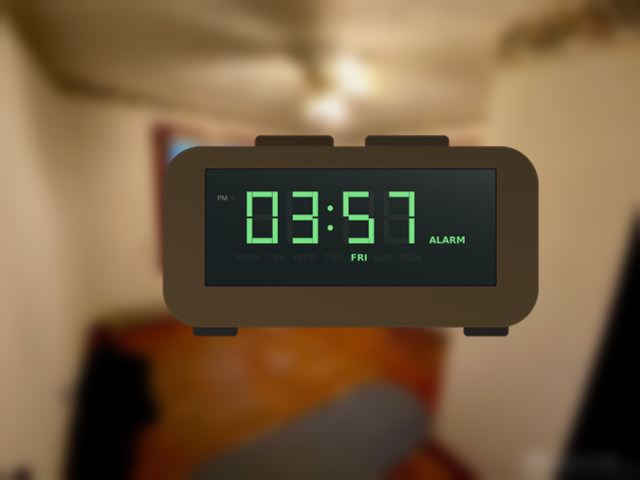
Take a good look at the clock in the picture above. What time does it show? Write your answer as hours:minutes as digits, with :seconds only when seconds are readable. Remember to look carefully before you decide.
3:57
